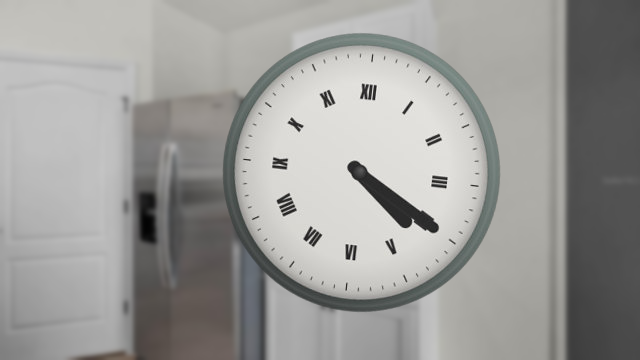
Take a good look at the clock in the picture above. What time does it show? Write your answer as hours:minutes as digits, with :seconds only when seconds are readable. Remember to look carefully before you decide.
4:20
